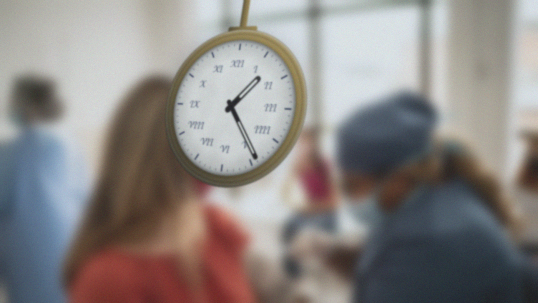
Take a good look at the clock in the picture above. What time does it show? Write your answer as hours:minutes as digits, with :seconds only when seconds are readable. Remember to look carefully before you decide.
1:24
